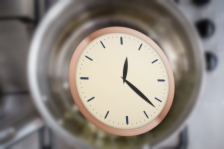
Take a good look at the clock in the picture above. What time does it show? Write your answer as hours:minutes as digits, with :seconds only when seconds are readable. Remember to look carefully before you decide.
12:22
